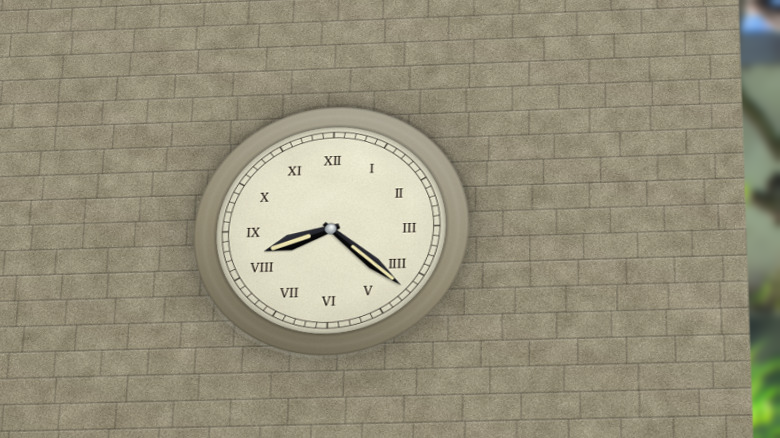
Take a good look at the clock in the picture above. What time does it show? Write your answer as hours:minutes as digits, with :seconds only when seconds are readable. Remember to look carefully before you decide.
8:22
